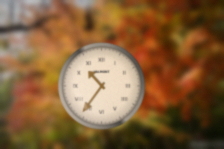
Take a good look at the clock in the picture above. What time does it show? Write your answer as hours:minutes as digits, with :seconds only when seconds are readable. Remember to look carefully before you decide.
10:36
